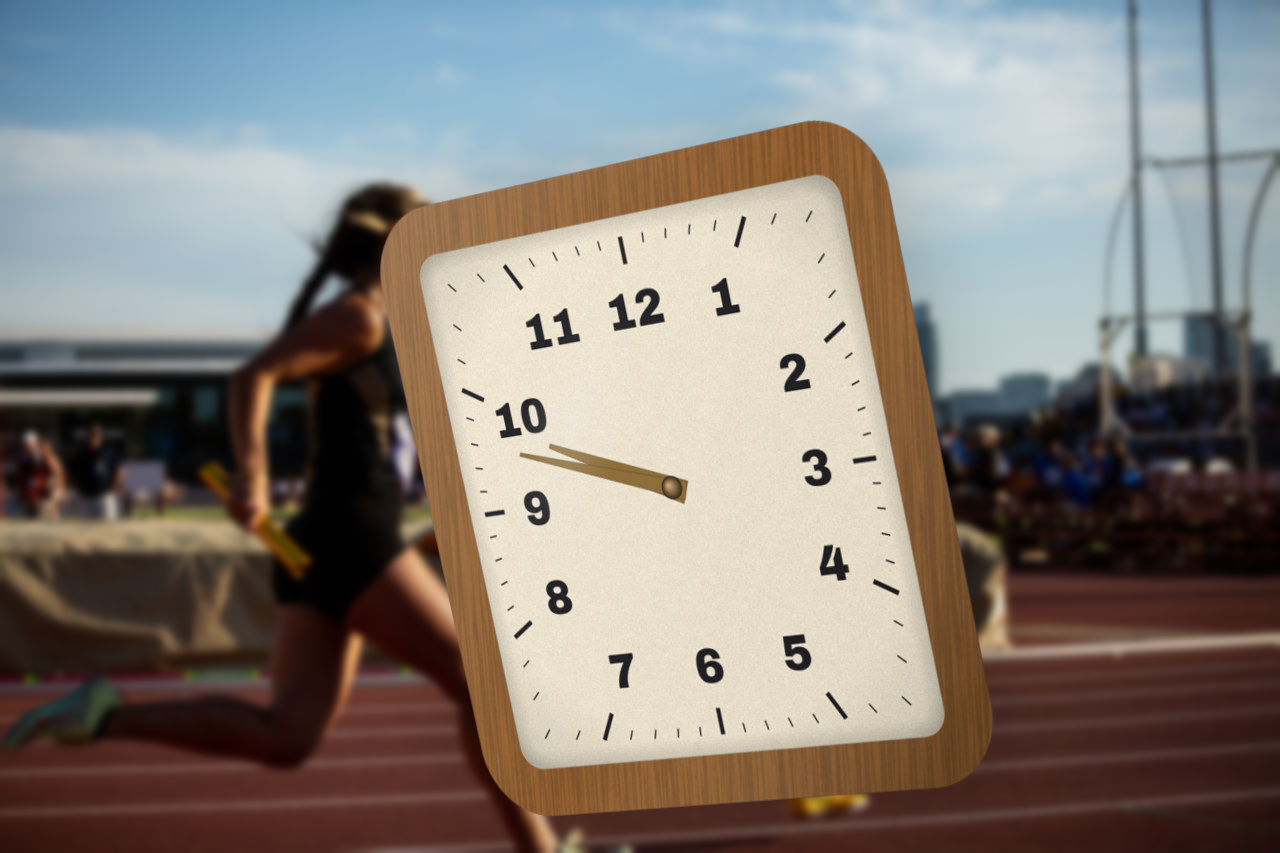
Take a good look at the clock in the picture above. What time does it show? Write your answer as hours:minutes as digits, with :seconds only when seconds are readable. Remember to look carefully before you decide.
9:48
